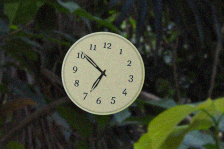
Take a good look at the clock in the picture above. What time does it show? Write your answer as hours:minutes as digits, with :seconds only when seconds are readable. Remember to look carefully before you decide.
6:51
